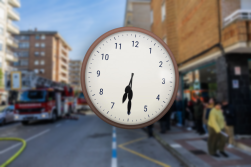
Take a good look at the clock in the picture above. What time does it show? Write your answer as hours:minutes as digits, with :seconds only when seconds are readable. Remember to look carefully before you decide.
6:30
